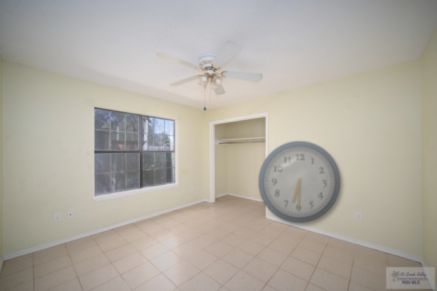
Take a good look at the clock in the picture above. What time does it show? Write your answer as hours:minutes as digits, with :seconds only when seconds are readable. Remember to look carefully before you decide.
6:30
